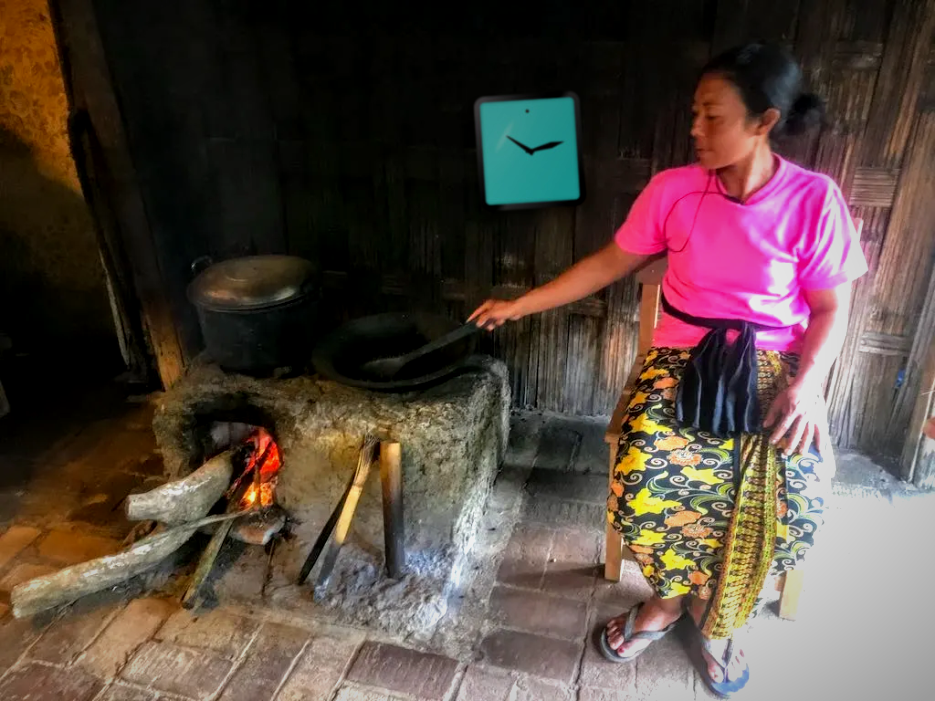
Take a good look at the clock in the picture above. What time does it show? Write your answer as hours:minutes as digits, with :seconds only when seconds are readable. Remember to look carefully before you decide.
10:13
